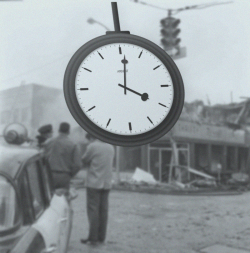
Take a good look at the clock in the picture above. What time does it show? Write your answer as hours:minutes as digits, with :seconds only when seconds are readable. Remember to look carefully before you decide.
4:01
